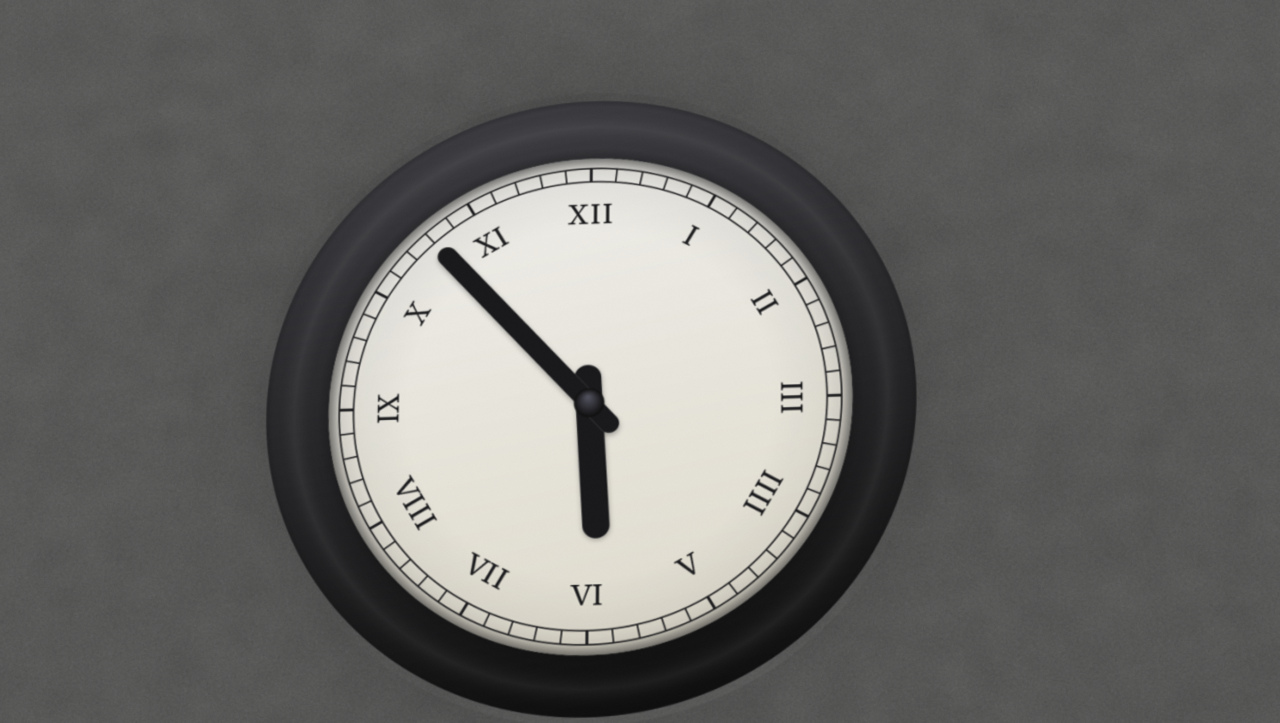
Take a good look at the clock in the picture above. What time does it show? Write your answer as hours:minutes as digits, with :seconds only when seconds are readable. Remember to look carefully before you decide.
5:53
